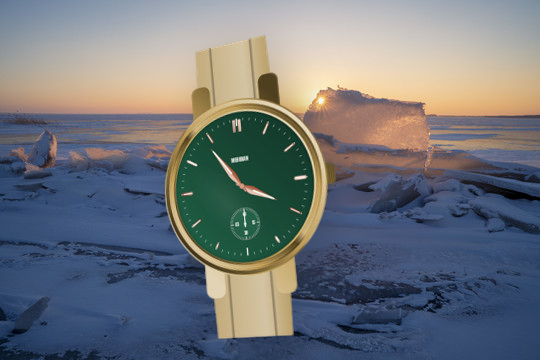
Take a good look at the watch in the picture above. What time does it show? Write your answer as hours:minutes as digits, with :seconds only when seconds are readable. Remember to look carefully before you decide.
3:54
